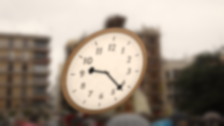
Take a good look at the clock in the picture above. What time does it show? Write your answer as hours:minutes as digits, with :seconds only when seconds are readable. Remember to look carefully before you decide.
9:22
